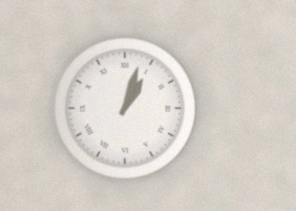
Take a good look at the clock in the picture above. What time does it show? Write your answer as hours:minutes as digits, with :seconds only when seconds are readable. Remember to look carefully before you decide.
1:03
